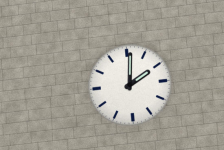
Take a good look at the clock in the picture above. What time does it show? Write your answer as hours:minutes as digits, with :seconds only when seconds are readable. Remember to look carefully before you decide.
2:01
